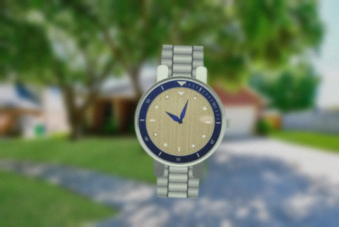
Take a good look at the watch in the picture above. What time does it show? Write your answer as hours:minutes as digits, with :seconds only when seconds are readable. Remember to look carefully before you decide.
10:03
